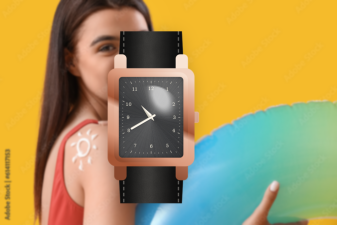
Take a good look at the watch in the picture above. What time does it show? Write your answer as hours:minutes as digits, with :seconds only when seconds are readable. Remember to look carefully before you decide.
10:40
